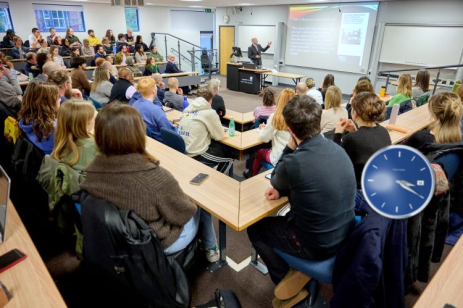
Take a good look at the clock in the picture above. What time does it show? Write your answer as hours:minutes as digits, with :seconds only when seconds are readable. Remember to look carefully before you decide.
3:20
